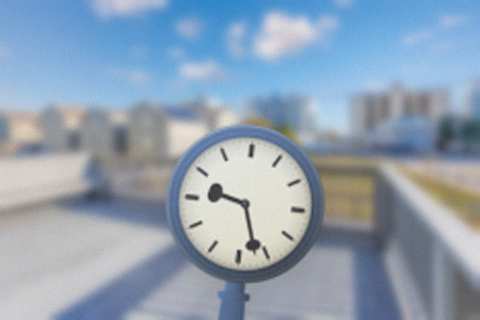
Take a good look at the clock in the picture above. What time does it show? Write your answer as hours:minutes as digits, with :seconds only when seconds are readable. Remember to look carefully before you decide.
9:27
